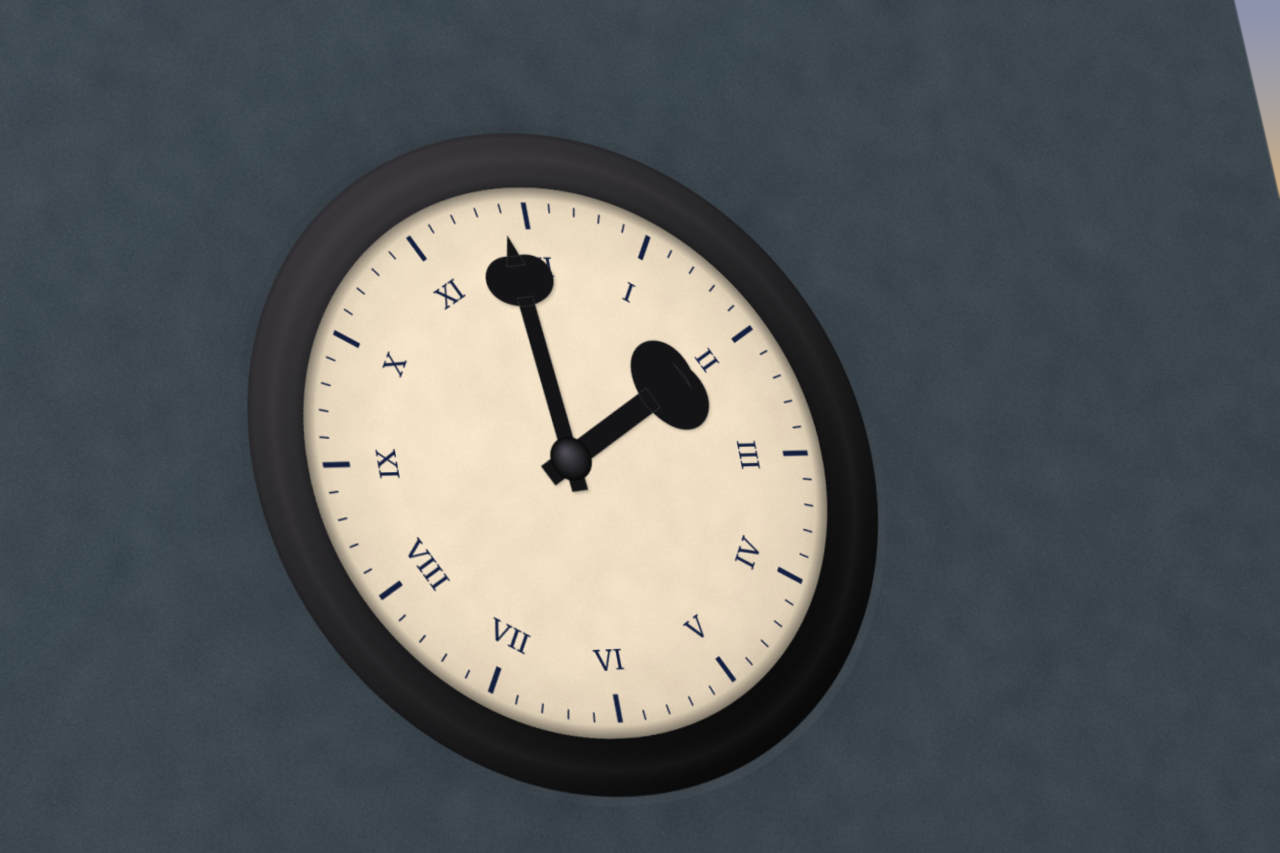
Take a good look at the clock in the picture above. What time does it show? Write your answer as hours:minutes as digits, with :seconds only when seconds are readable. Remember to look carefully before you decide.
1:59
